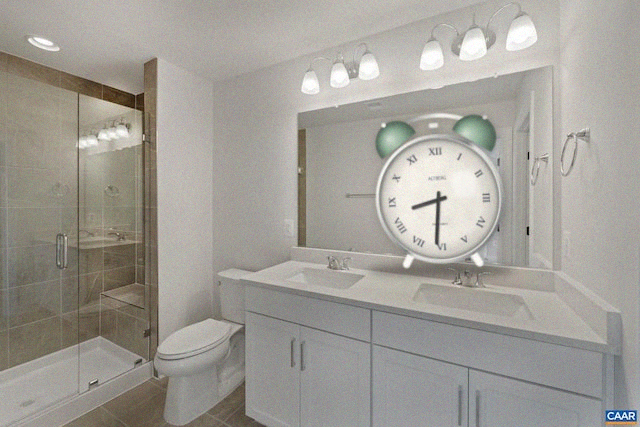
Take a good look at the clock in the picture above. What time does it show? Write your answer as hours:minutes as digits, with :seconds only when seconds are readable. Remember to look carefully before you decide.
8:31
